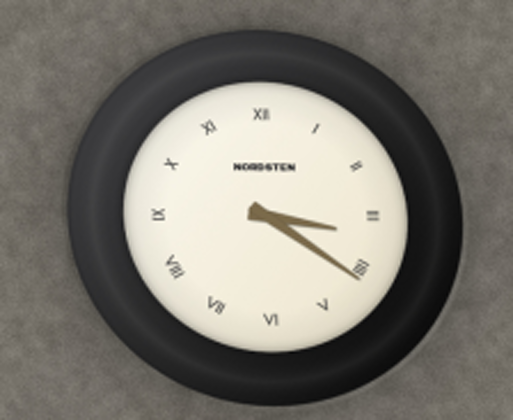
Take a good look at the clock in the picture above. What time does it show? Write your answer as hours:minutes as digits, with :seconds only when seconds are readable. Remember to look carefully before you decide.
3:21
